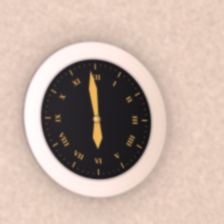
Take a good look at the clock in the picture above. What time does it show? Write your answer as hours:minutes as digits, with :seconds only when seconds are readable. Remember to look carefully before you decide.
5:59
